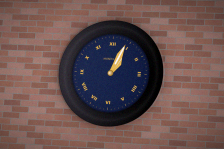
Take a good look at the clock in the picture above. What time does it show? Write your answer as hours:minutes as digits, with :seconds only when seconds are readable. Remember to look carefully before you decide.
1:04
